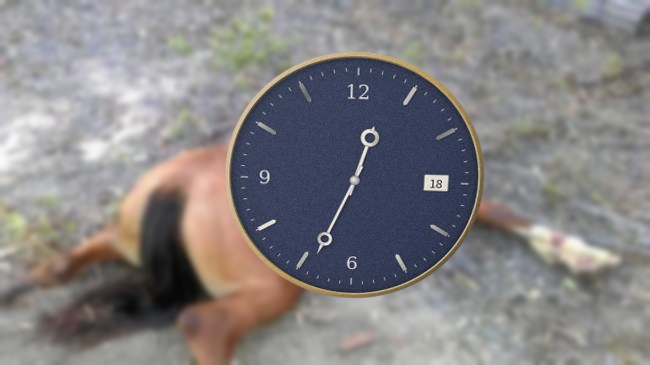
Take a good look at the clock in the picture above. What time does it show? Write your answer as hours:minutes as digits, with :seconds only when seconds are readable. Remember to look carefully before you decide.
12:34
